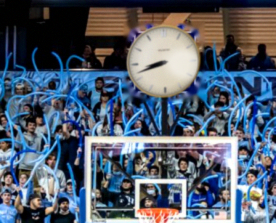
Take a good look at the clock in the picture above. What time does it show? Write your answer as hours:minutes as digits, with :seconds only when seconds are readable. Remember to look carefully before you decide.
8:42
